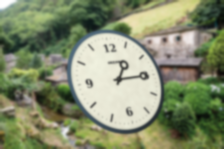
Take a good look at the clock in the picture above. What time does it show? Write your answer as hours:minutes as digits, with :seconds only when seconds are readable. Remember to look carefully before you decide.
1:15
